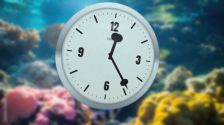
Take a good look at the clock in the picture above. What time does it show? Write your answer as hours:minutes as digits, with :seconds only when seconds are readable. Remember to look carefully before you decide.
12:24
